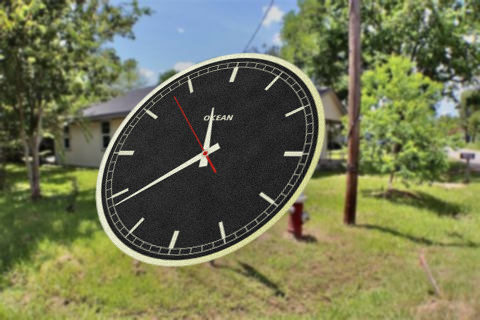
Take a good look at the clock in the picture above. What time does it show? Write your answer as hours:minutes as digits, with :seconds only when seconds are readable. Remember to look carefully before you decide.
11:38:53
